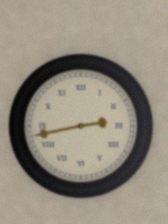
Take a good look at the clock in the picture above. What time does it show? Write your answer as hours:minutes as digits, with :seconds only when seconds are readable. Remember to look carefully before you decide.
2:43
